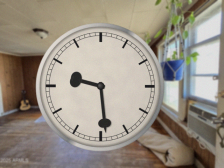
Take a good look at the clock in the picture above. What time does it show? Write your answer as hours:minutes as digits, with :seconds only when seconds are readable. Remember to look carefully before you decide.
9:29
